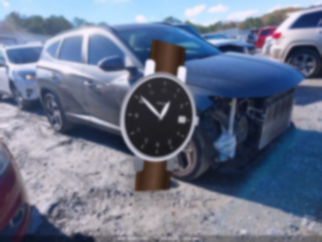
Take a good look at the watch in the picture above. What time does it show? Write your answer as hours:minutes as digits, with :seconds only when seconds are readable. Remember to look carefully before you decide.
12:51
